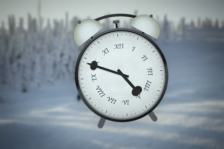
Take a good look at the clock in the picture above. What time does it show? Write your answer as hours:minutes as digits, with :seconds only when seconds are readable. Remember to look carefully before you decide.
4:49
